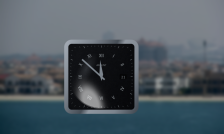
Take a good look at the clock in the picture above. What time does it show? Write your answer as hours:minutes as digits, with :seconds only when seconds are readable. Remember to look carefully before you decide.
11:52
